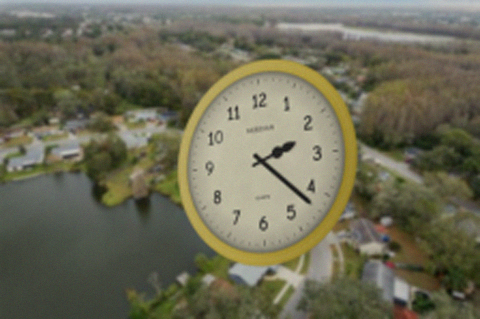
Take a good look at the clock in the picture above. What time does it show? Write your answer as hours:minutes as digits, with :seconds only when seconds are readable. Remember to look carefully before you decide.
2:22
